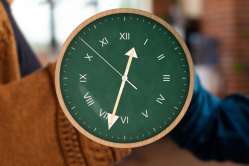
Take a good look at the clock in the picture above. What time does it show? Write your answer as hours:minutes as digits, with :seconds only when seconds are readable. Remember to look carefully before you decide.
12:32:52
